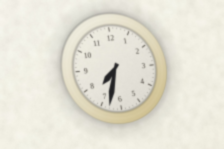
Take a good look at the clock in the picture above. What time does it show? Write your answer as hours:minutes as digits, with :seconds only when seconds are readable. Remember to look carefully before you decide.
7:33
